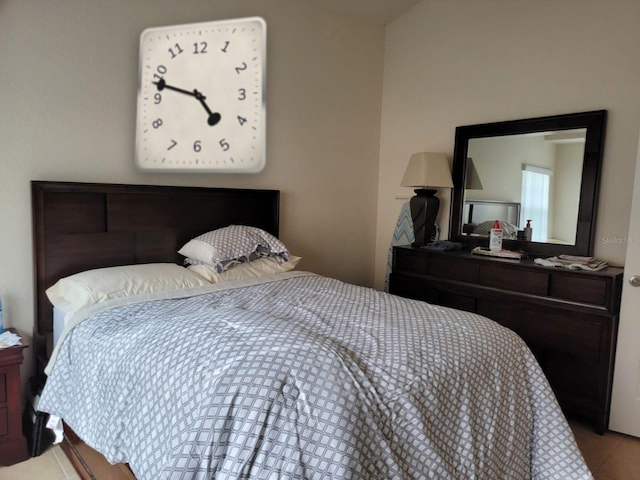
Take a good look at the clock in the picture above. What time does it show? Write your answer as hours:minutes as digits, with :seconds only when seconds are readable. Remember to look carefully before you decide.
4:48
